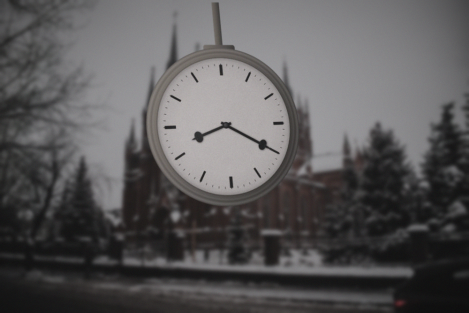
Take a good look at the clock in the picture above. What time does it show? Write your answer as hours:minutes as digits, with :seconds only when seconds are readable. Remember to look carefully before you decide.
8:20
